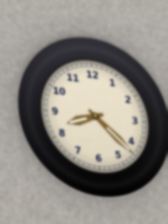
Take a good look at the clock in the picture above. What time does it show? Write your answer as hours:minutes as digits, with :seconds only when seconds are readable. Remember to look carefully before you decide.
8:22
